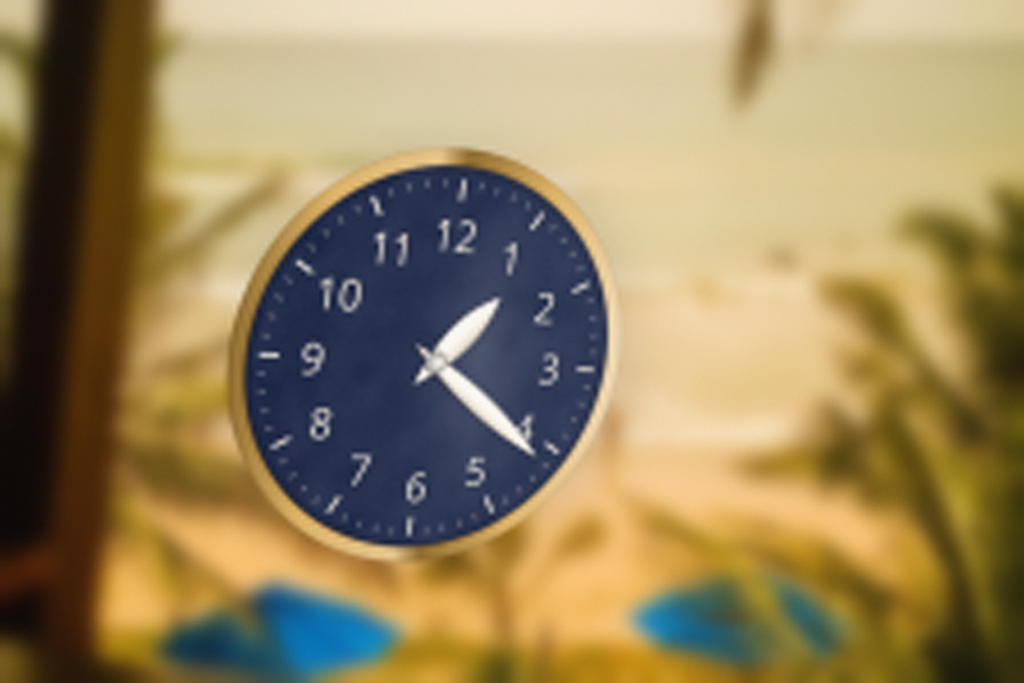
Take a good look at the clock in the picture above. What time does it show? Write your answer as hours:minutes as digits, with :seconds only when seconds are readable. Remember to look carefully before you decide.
1:21
